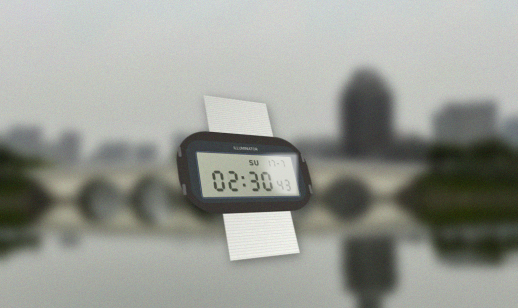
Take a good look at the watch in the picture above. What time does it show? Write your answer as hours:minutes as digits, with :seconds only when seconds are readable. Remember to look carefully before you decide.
2:30:43
